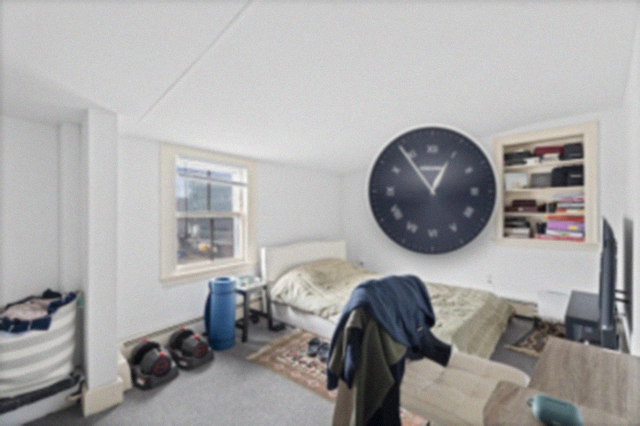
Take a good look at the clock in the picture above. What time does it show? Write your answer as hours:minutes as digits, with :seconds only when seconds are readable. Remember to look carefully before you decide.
12:54
